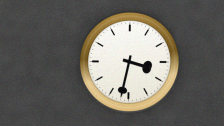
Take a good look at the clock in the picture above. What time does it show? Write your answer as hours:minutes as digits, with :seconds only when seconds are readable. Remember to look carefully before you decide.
3:32
